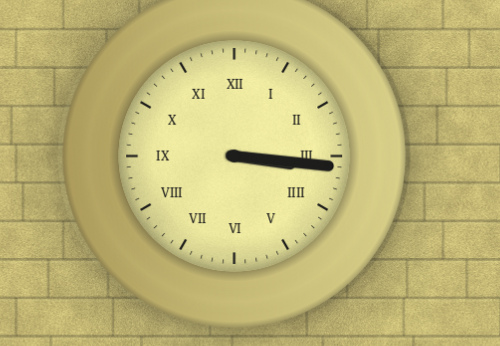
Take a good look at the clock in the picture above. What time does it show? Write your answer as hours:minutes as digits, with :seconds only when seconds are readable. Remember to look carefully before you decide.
3:16
